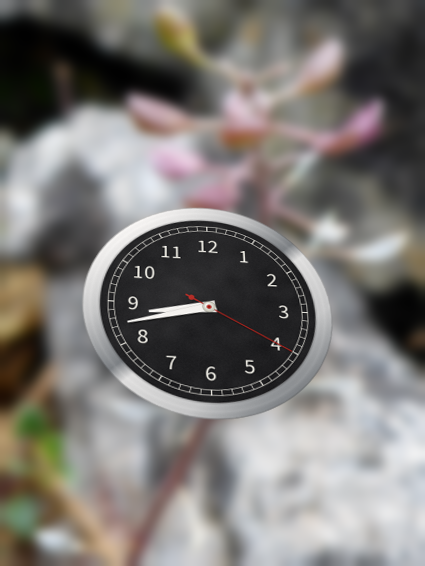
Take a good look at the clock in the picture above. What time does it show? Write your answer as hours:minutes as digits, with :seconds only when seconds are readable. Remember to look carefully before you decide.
8:42:20
